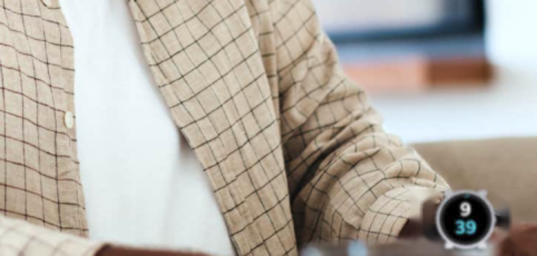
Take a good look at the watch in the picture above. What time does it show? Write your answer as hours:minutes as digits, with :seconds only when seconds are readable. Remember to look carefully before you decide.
9:39
